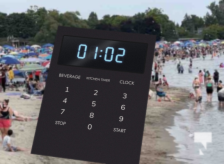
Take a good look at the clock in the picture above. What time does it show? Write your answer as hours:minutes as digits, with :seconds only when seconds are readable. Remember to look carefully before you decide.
1:02
